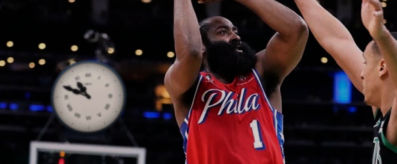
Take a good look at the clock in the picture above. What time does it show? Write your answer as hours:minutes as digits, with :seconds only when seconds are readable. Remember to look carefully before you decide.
10:49
